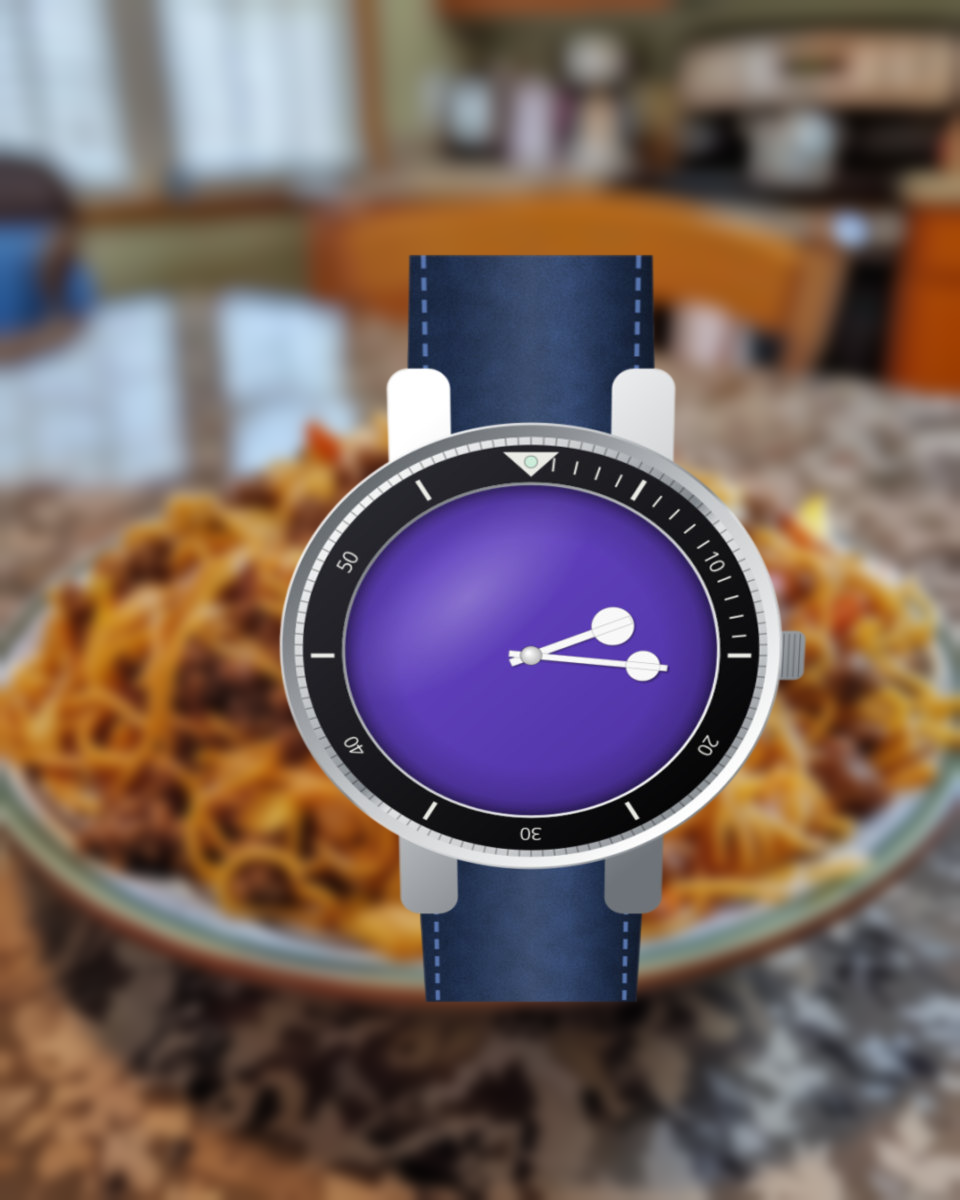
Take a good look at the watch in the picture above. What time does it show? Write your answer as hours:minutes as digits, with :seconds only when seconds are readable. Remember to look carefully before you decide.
2:16
